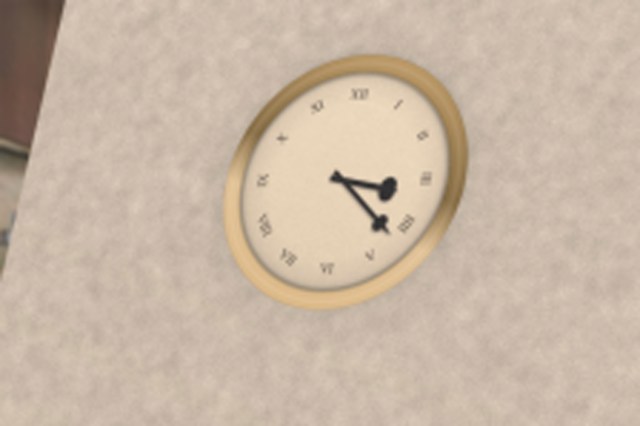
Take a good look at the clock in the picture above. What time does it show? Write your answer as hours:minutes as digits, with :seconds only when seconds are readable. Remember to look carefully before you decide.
3:22
